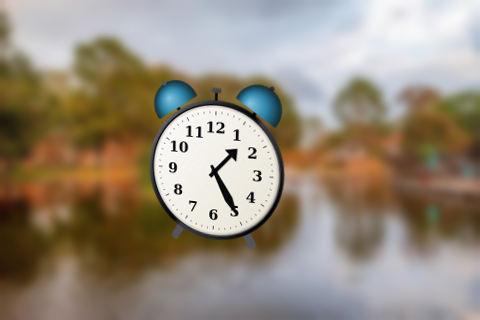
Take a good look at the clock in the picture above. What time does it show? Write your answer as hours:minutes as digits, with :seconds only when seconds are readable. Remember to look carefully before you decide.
1:25
